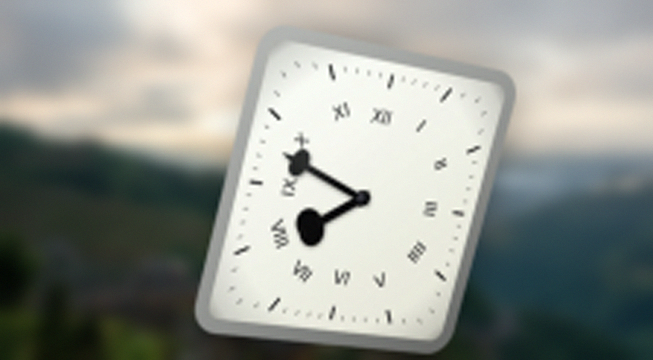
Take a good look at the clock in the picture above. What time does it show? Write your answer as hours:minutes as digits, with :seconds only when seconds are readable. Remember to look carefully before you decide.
7:48
